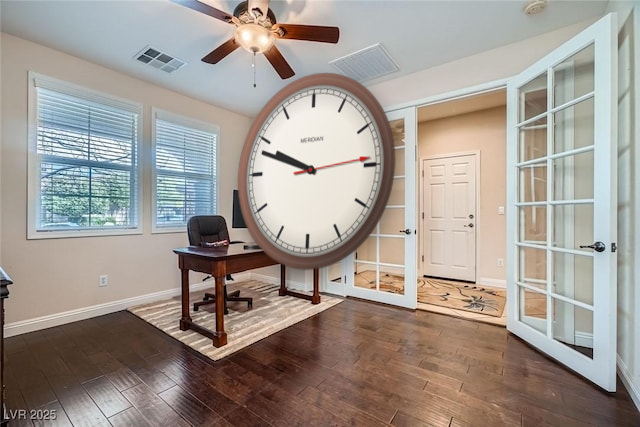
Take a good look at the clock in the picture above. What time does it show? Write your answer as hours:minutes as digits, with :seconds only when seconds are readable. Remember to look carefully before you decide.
9:48:14
